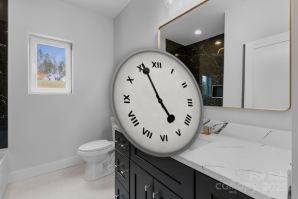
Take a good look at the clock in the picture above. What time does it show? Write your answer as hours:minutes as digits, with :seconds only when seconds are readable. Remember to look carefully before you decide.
4:56
